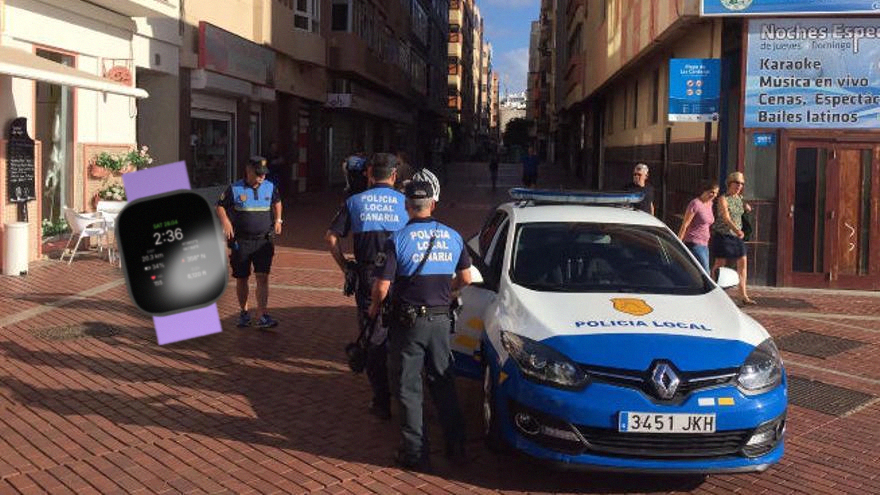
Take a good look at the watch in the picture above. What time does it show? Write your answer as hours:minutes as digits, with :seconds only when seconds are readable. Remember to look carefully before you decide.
2:36
